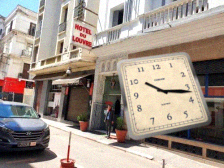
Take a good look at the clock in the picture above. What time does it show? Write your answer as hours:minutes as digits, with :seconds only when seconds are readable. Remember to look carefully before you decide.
10:17
